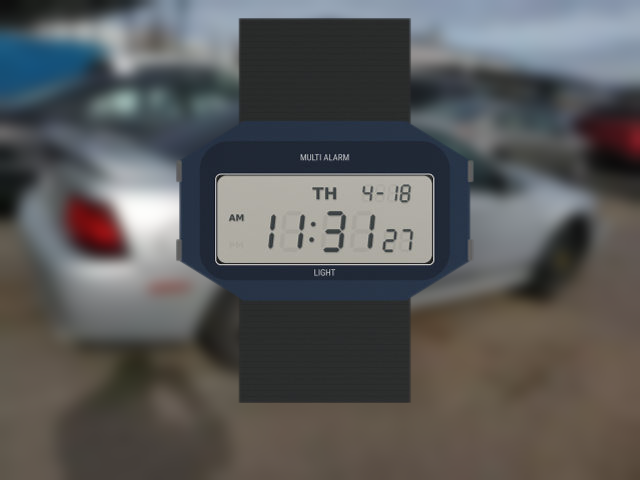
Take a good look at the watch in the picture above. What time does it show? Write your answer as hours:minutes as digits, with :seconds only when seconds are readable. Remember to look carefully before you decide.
11:31:27
